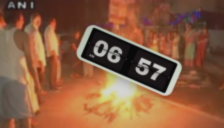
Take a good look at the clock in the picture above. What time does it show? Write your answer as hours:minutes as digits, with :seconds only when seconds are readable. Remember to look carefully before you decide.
6:57
